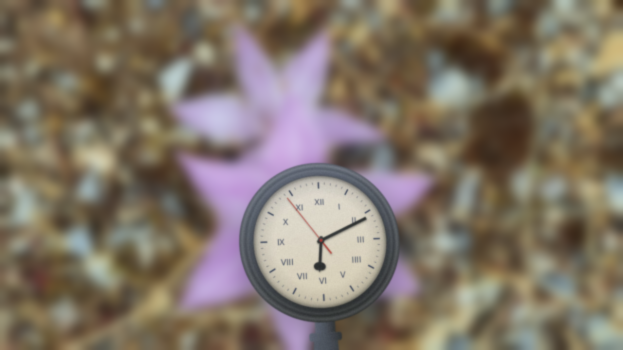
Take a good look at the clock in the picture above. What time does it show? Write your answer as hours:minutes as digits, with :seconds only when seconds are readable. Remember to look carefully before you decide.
6:10:54
